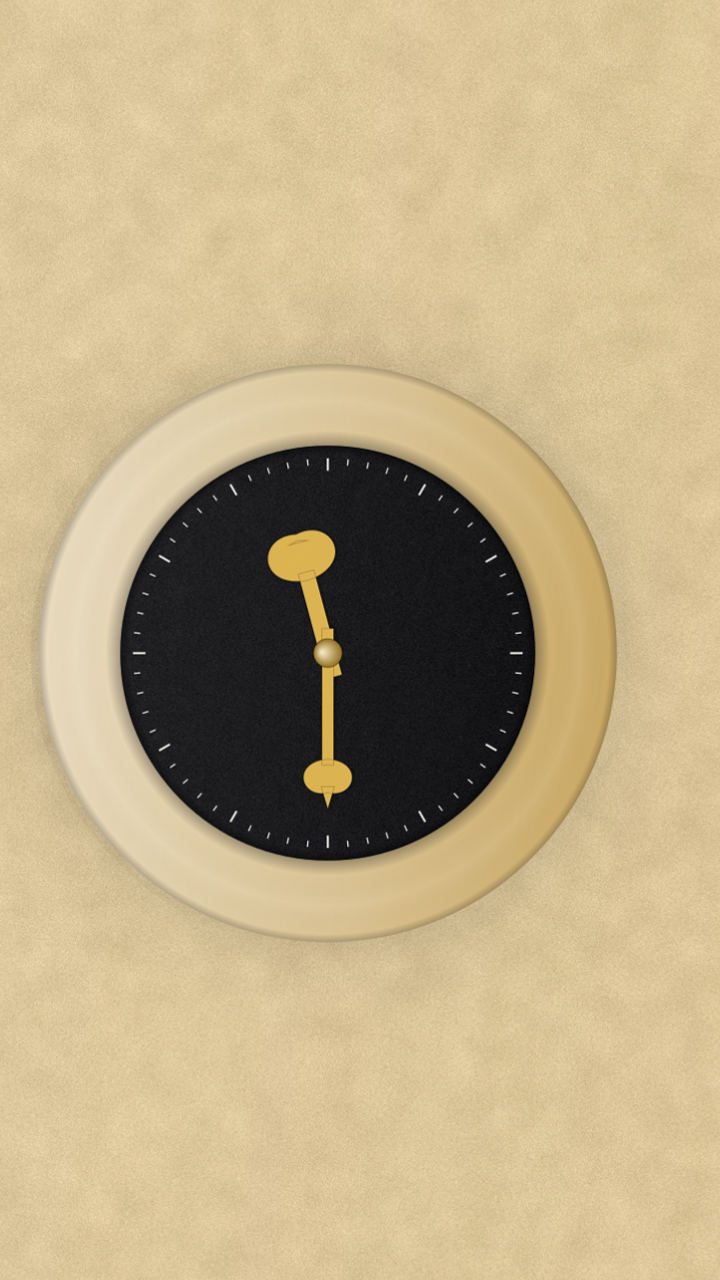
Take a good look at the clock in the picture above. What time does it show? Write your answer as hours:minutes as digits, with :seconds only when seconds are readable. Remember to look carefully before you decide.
11:30
